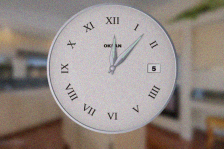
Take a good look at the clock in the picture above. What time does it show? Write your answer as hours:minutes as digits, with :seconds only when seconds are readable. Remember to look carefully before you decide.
12:07
